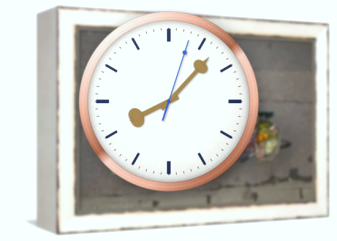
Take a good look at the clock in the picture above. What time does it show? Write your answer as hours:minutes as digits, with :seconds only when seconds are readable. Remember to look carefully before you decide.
8:07:03
